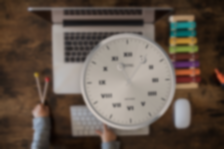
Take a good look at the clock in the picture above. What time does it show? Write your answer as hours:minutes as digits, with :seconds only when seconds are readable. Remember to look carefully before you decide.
11:06
